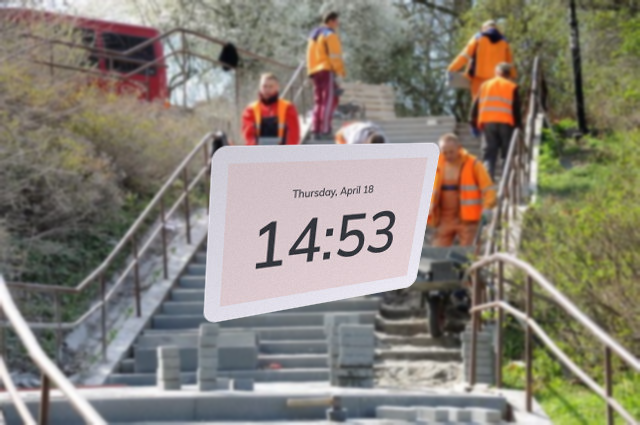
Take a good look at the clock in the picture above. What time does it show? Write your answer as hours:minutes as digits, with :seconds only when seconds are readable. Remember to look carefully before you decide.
14:53
